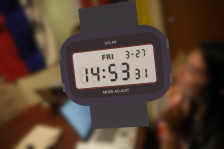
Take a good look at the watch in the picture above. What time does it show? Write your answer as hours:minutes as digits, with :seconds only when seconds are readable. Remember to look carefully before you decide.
14:53:31
